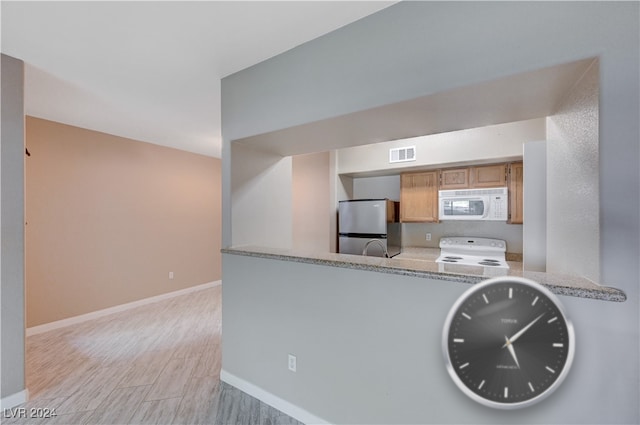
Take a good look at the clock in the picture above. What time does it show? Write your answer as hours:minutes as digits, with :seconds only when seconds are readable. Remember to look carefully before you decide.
5:08
